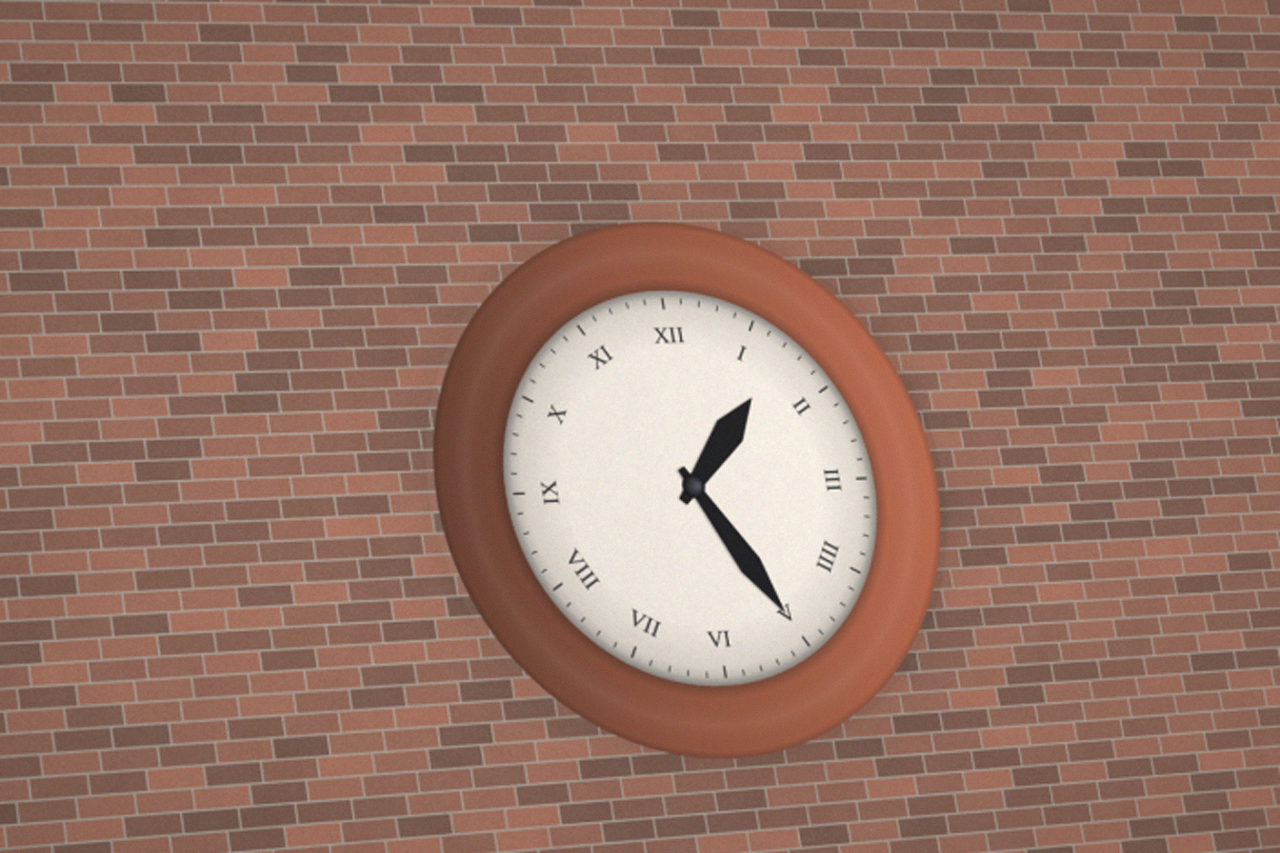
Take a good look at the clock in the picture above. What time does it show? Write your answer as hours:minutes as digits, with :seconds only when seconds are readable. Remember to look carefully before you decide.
1:25
